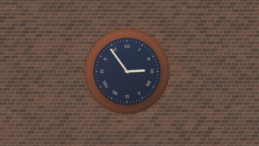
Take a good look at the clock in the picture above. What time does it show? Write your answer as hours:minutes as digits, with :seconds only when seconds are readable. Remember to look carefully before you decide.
2:54
